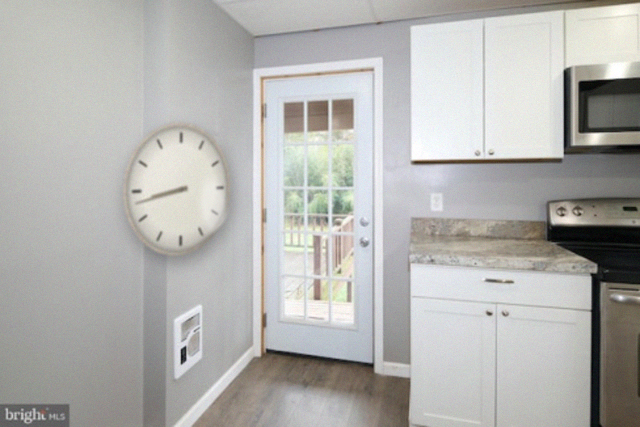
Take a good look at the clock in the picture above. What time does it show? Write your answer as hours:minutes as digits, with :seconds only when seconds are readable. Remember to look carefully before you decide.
8:43
